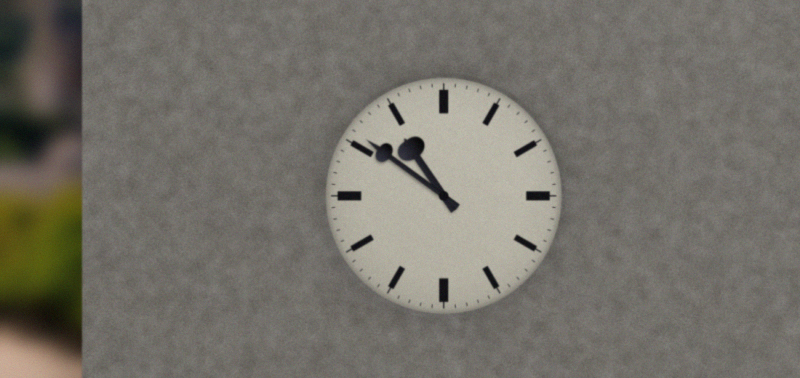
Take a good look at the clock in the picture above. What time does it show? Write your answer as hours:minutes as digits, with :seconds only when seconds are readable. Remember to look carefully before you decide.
10:51
